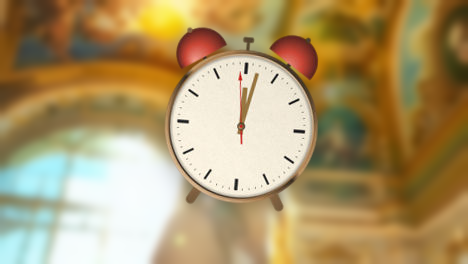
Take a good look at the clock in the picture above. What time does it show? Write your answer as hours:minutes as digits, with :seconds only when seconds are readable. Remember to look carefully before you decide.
12:01:59
